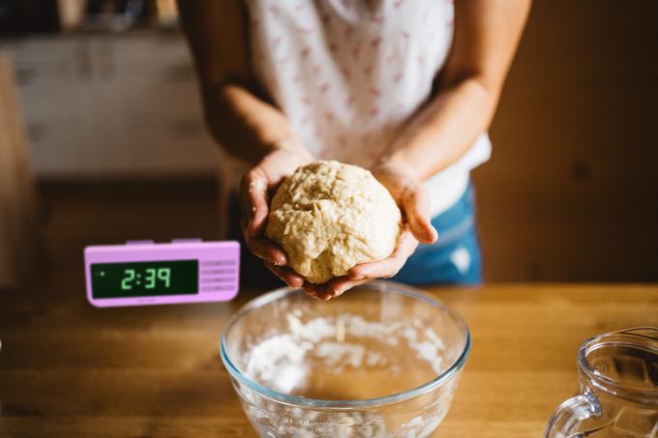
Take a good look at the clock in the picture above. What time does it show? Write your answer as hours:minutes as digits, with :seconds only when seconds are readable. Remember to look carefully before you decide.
2:39
